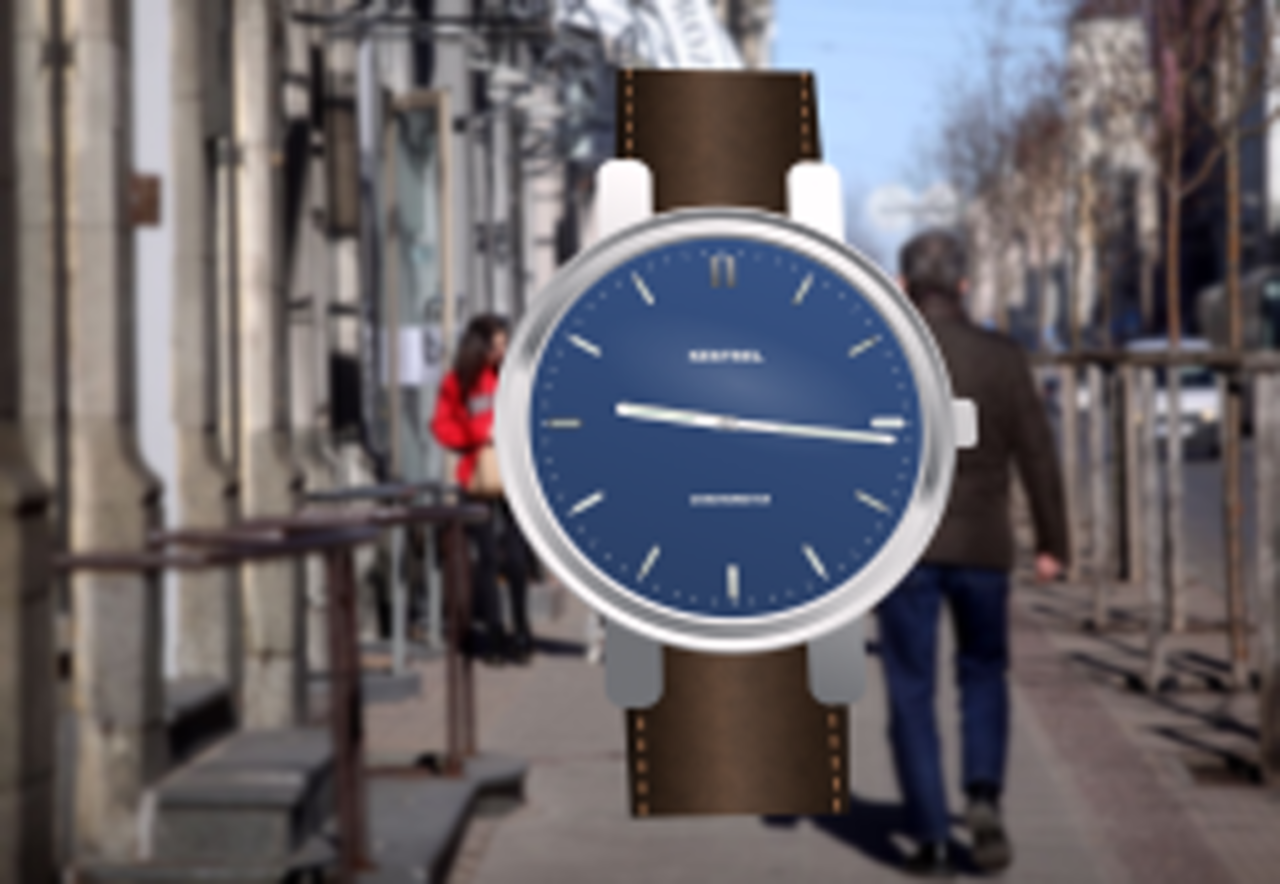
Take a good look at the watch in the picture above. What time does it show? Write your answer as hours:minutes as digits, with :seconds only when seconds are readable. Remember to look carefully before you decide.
9:16
